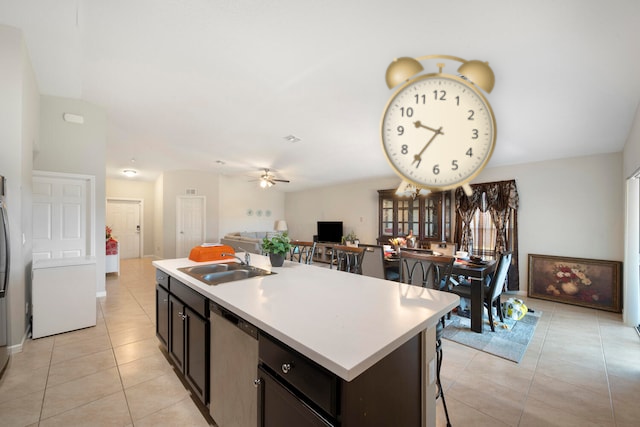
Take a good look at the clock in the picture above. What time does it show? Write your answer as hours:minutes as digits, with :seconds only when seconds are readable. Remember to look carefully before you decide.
9:36
